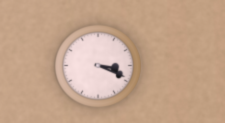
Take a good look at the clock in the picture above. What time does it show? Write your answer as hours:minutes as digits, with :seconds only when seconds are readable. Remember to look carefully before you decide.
3:19
